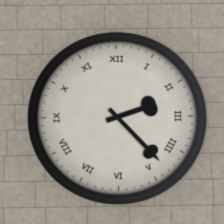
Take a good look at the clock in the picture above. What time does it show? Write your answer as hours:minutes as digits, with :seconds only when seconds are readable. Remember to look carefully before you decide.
2:23
